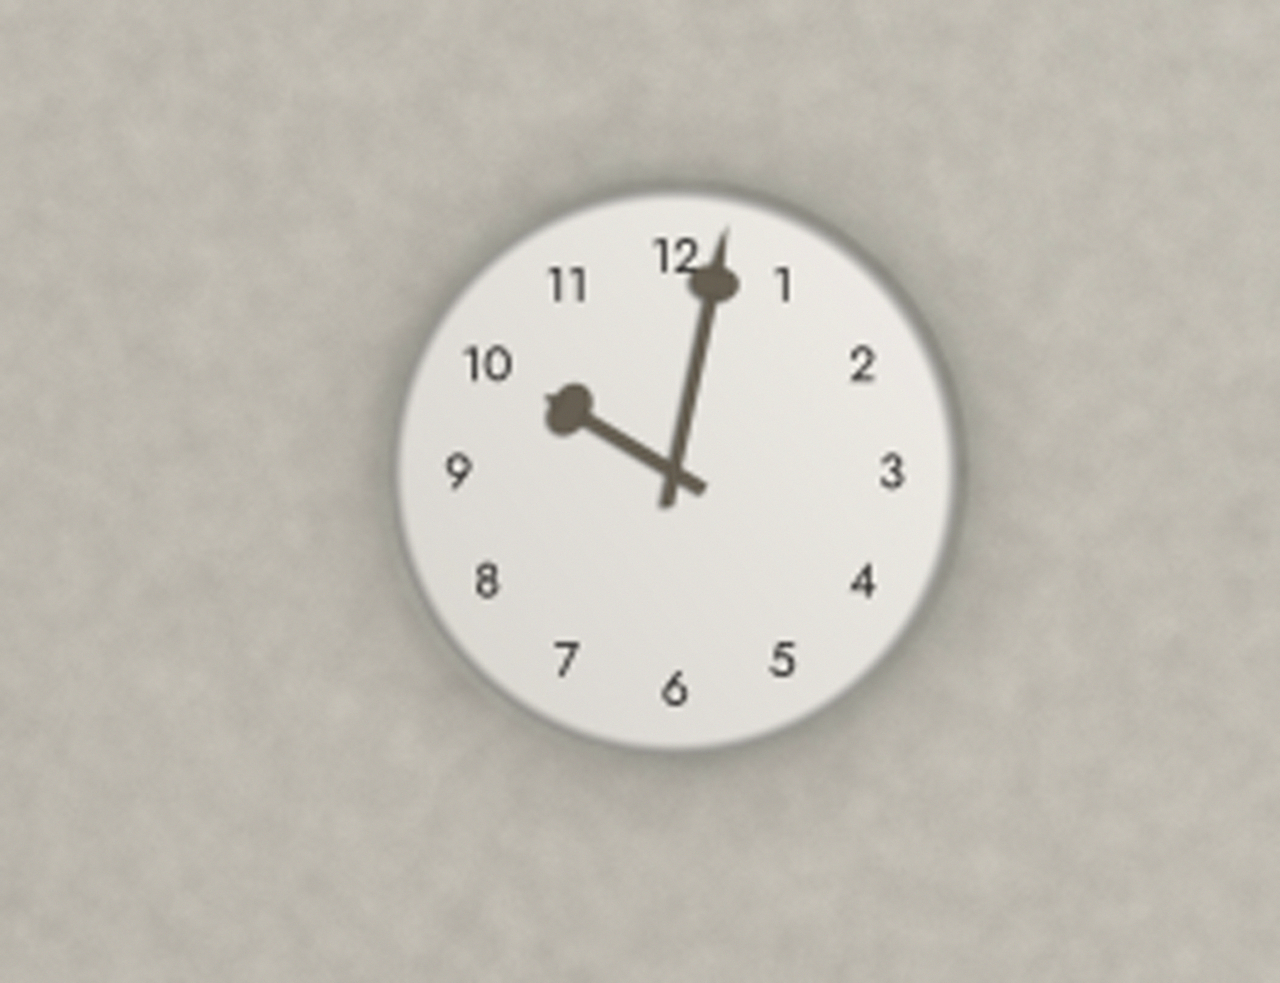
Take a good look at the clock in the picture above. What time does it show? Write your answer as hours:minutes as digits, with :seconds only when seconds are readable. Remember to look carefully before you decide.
10:02
